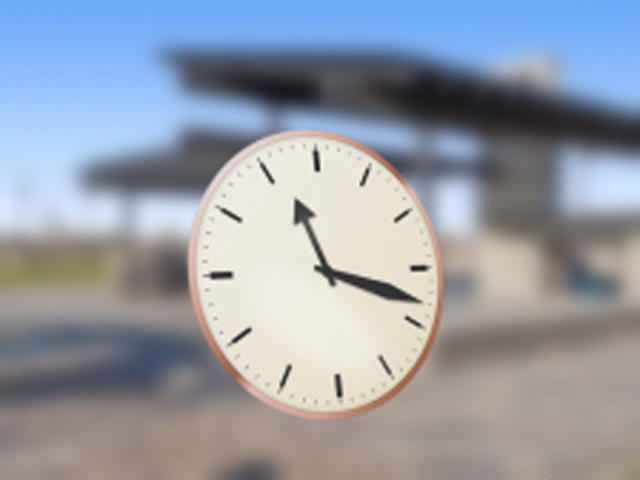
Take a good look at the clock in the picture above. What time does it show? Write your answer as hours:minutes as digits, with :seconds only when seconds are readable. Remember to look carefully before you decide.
11:18
